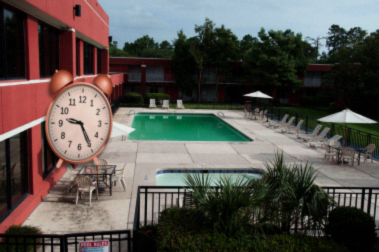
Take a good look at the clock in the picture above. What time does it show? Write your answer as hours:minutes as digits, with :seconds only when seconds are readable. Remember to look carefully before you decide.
9:25
